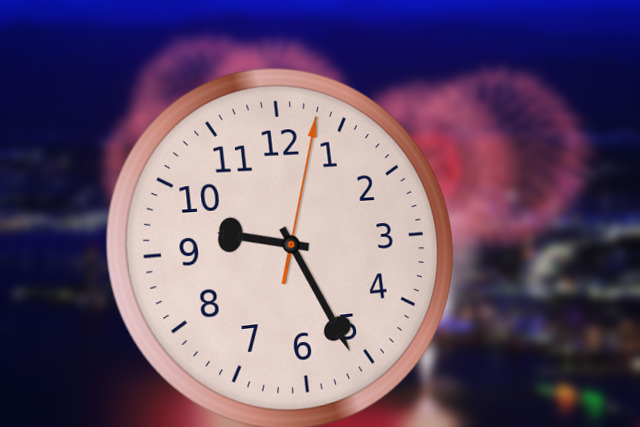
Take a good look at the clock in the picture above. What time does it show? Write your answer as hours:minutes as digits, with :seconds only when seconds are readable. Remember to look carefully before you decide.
9:26:03
